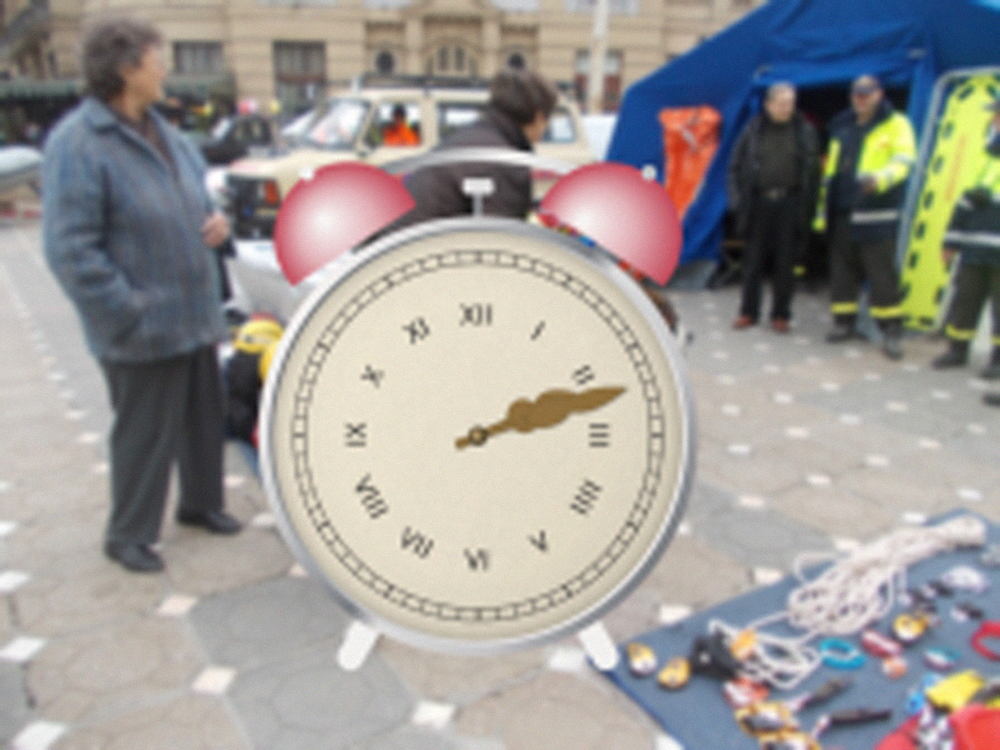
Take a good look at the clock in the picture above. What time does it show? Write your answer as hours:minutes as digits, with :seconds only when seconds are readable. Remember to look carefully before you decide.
2:12
